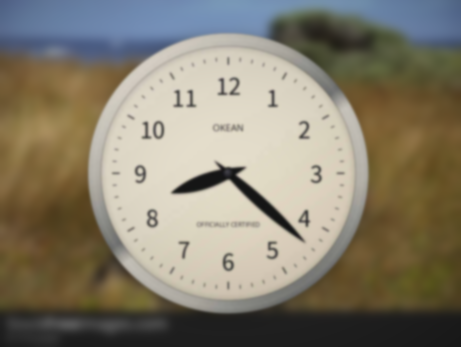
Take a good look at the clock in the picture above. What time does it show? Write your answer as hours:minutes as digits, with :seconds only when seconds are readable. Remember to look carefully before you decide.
8:22
